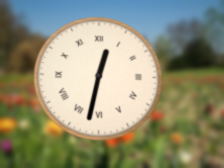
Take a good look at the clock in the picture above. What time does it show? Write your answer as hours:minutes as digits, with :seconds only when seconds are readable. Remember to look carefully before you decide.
12:32
